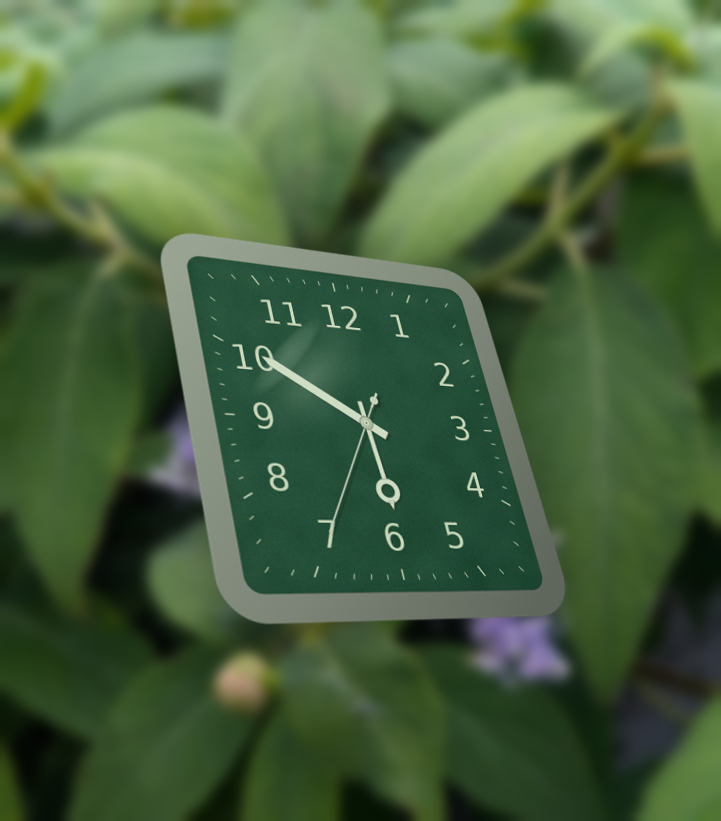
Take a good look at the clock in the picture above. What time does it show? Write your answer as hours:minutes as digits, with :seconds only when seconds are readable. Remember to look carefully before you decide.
5:50:35
